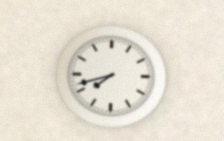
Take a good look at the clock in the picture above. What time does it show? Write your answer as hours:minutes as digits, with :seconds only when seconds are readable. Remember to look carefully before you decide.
7:42
